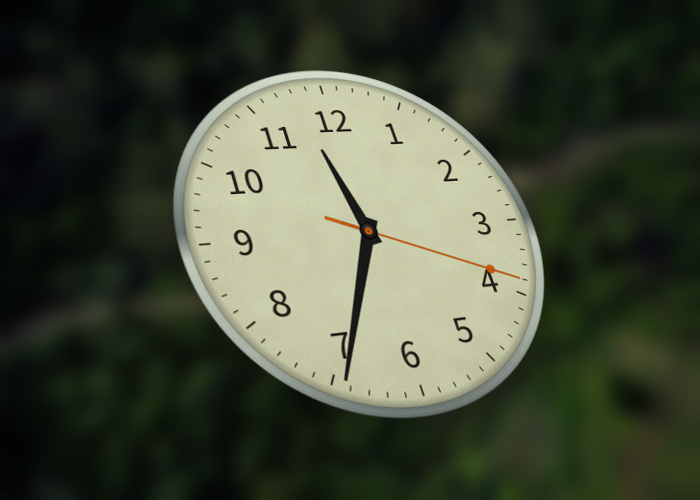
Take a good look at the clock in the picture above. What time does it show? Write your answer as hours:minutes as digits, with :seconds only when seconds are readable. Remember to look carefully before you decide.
11:34:19
